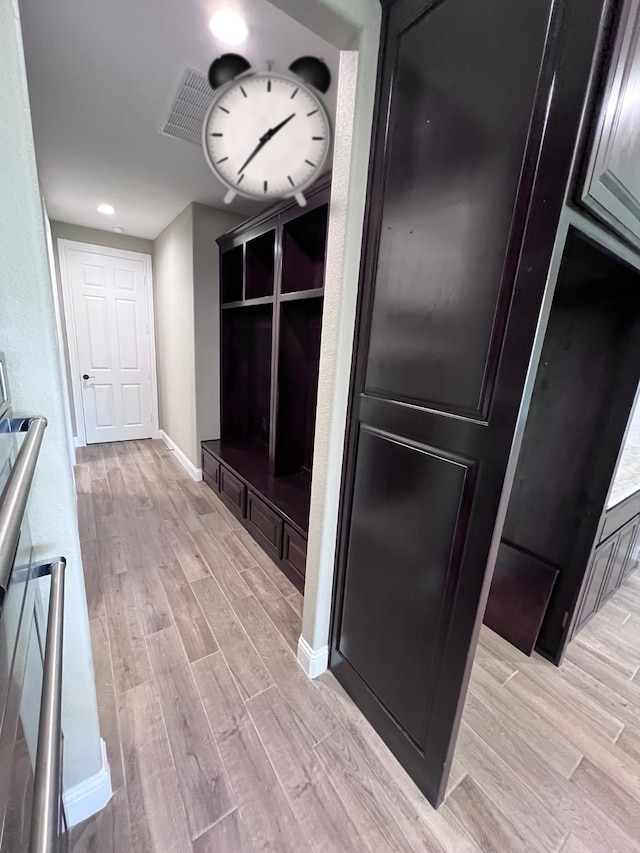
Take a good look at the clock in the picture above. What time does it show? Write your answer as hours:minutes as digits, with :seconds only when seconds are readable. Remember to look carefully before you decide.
1:36
